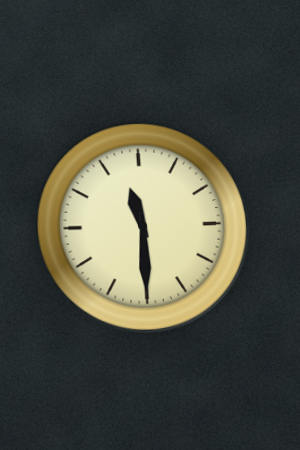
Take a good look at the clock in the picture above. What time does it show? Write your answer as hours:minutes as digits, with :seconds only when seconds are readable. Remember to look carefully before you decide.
11:30
